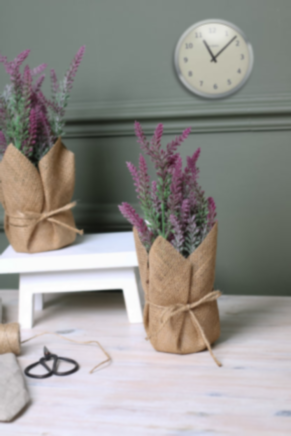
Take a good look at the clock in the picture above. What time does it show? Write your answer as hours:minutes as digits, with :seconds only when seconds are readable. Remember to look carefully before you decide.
11:08
